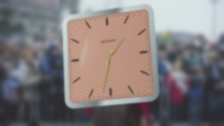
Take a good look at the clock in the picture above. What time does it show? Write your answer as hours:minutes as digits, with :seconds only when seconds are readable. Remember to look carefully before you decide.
1:32
